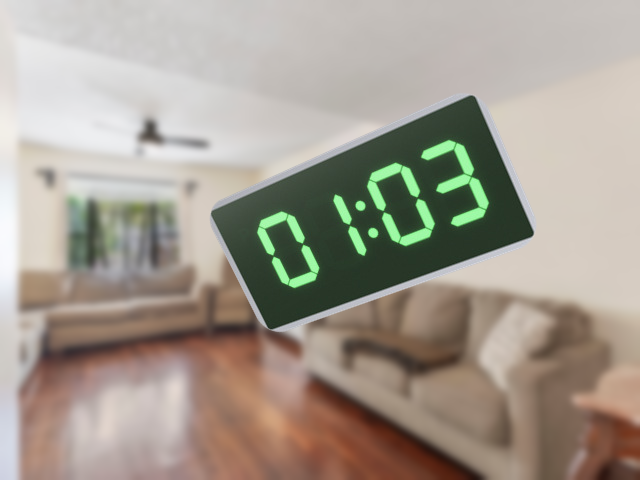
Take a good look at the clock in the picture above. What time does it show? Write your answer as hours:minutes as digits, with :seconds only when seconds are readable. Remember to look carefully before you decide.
1:03
